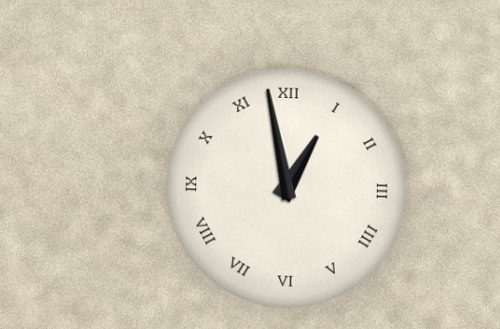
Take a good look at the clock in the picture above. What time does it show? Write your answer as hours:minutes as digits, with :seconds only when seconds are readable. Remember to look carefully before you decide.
12:58
